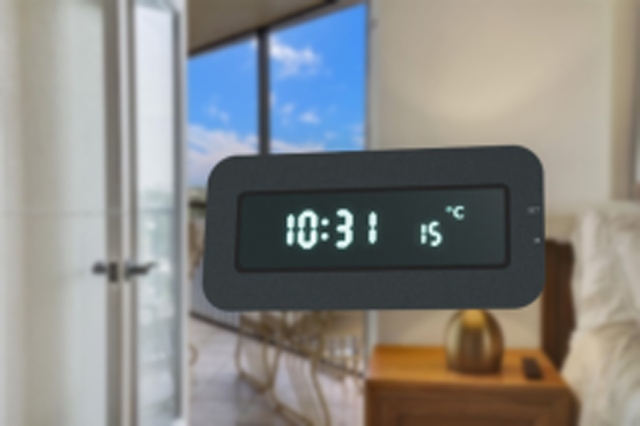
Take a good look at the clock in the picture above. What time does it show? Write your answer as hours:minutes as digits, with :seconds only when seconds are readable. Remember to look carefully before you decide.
10:31
